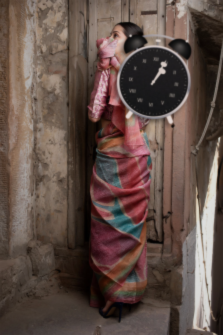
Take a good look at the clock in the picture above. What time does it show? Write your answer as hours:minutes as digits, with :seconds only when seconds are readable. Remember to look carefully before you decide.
1:04
